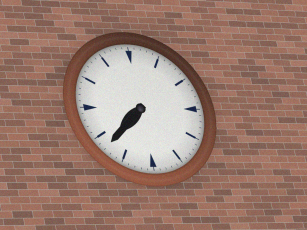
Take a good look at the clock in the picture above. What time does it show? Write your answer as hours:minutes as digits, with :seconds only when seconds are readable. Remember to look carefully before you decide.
7:38
